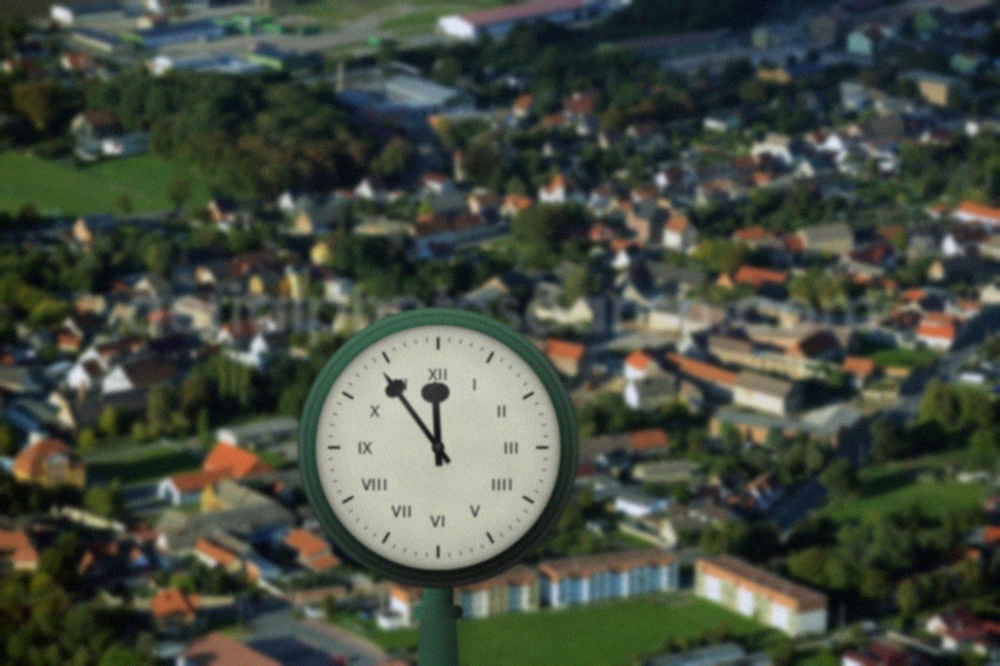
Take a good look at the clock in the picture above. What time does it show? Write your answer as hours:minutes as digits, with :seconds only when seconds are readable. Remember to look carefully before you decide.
11:54
